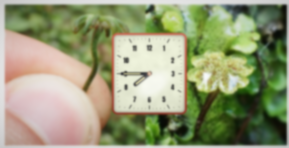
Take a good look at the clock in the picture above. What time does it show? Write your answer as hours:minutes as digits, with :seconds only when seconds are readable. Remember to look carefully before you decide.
7:45
